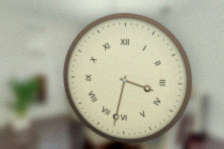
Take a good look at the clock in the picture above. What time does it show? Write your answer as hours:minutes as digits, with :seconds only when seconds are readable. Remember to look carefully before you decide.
3:32
